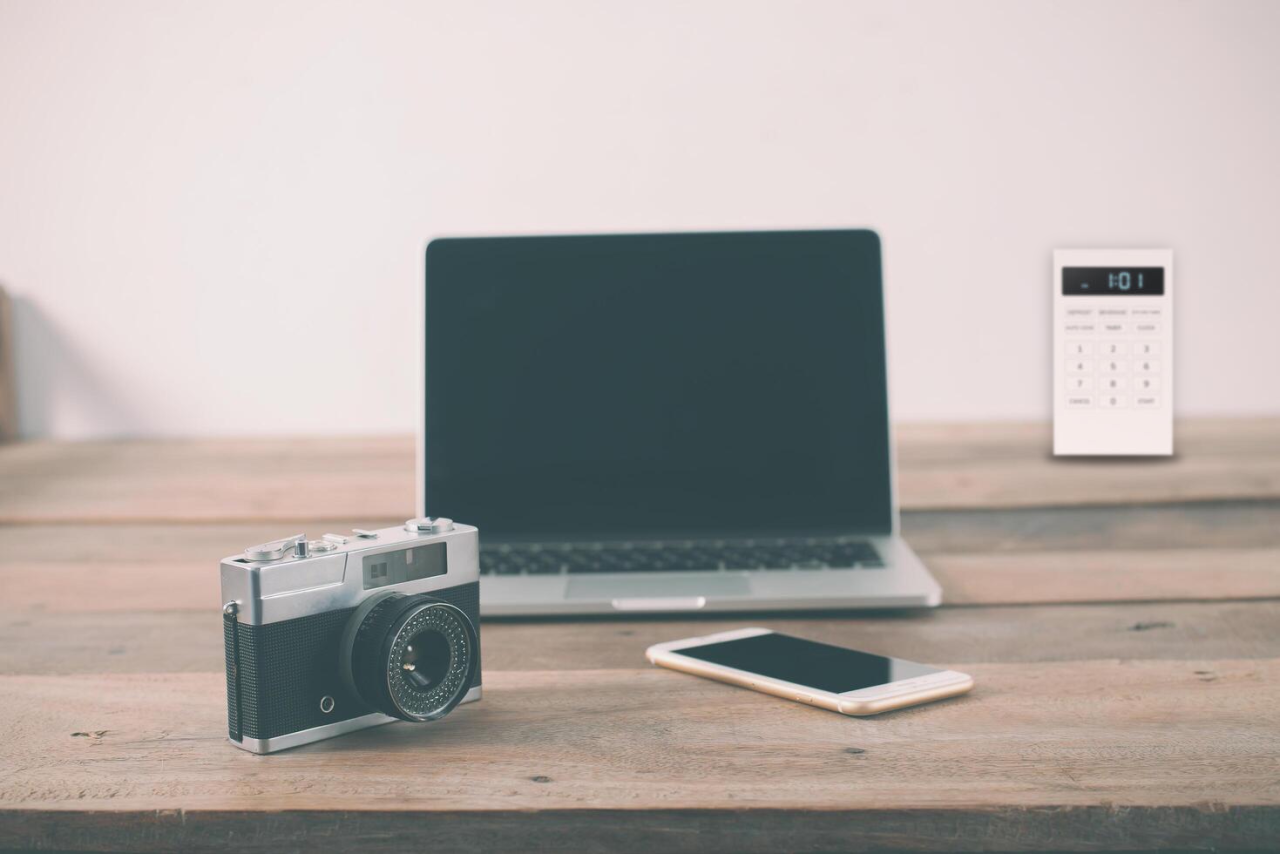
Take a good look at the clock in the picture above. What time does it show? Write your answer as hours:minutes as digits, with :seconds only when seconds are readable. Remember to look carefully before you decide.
1:01
